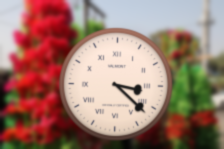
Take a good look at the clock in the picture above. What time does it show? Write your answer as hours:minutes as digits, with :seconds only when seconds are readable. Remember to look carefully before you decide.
3:22
